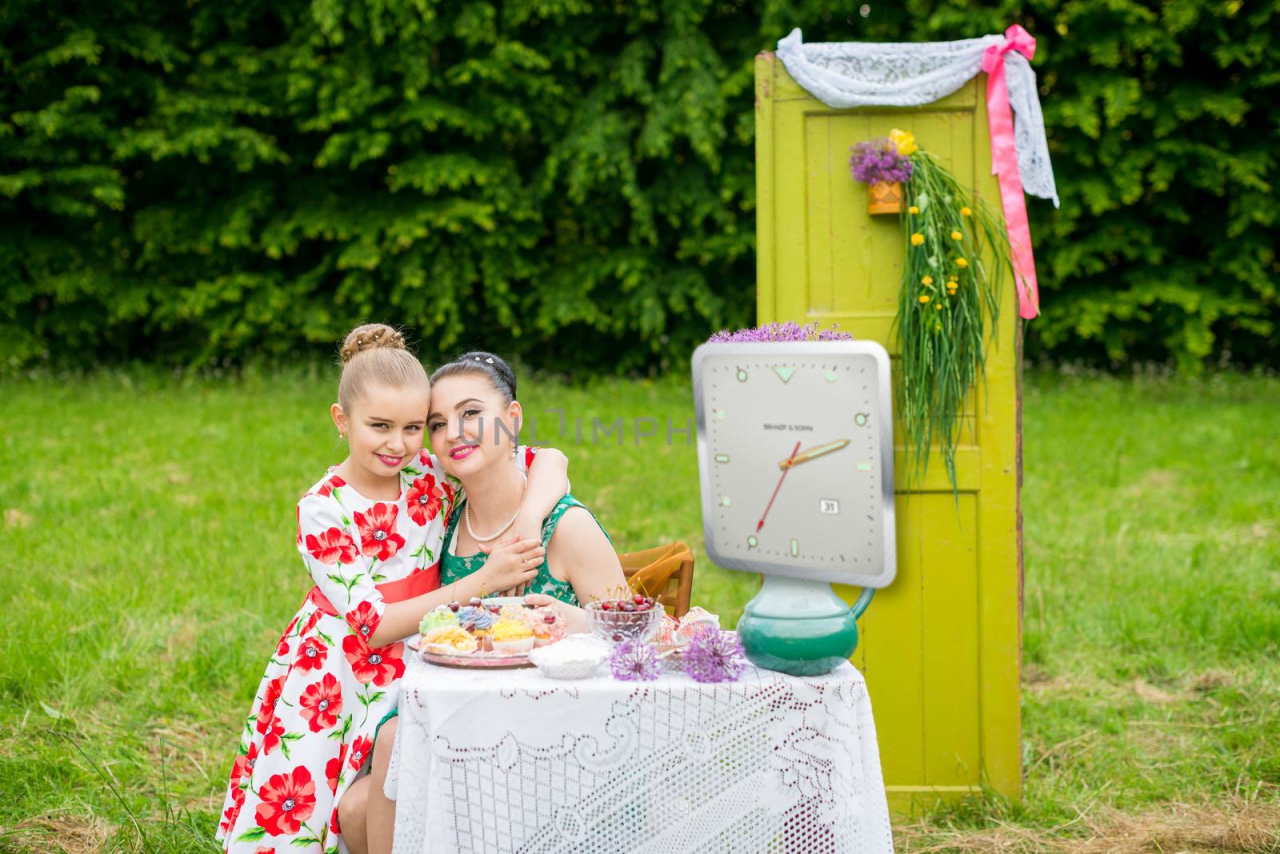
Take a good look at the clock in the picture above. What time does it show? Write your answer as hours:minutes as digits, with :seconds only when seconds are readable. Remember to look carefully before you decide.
2:11:35
